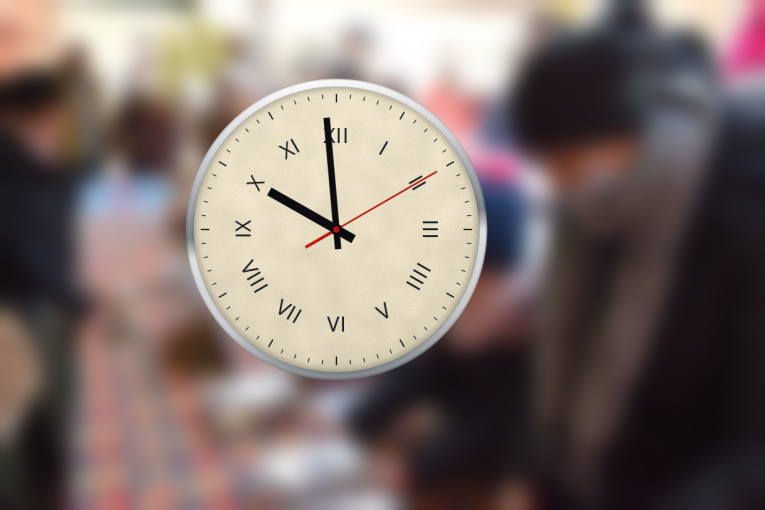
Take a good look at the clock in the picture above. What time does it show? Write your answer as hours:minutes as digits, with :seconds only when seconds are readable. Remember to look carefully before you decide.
9:59:10
